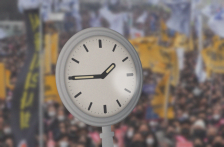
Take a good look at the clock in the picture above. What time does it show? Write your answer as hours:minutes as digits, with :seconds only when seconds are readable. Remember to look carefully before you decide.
1:45
